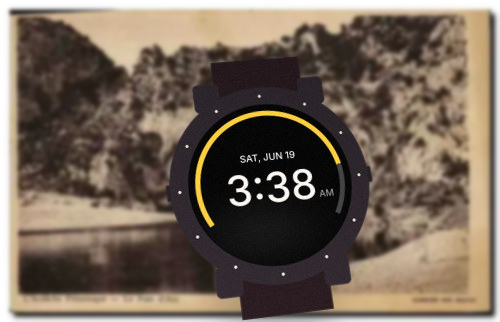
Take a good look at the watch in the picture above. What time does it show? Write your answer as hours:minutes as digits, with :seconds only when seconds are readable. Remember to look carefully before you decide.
3:38
